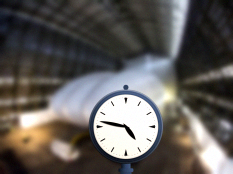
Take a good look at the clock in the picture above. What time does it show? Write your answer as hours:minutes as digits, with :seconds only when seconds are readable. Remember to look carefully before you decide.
4:47
